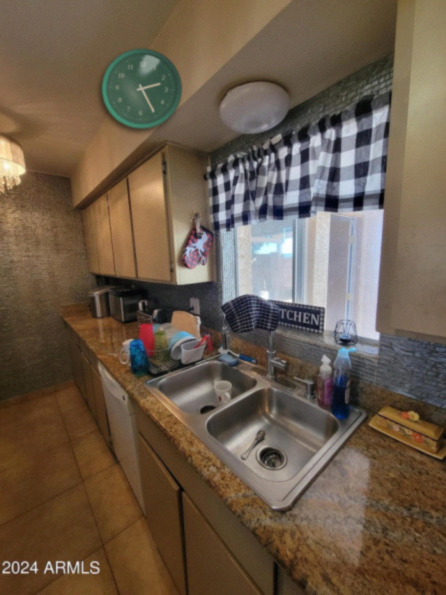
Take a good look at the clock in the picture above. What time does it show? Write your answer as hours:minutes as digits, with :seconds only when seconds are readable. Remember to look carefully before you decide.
2:25
